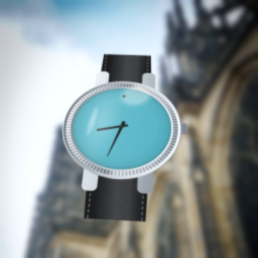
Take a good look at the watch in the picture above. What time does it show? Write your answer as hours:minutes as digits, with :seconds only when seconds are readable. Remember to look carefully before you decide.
8:33
